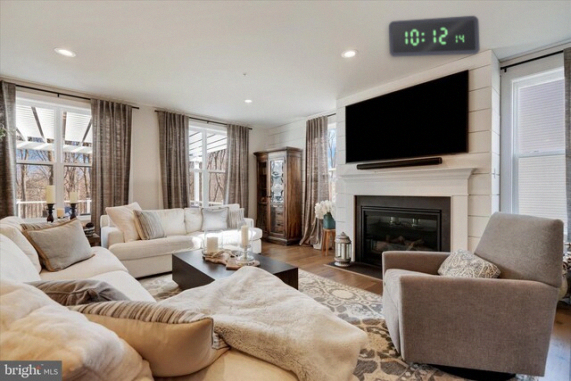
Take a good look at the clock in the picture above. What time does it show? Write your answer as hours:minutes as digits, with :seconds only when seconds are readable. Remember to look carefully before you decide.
10:12:14
